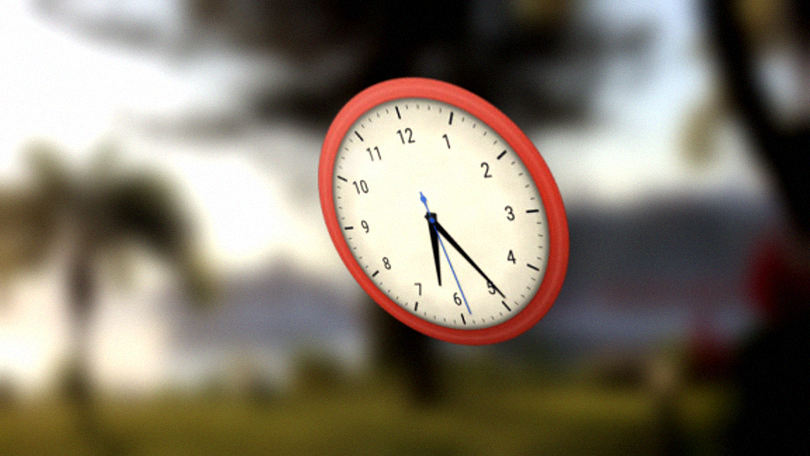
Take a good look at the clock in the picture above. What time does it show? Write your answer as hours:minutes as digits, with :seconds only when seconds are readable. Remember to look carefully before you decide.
6:24:29
